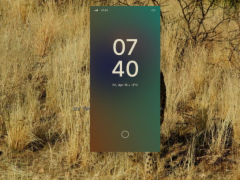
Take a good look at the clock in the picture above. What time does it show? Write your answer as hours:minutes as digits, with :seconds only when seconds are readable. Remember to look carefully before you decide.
7:40
